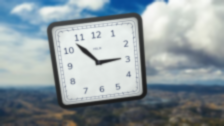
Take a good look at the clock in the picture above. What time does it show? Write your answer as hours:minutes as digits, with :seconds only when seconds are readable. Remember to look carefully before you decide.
2:53
